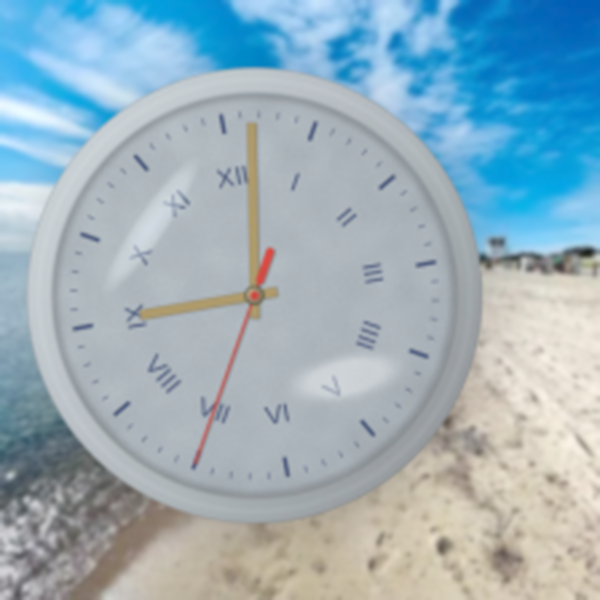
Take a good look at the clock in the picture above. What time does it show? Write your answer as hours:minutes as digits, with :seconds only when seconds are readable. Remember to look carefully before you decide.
9:01:35
